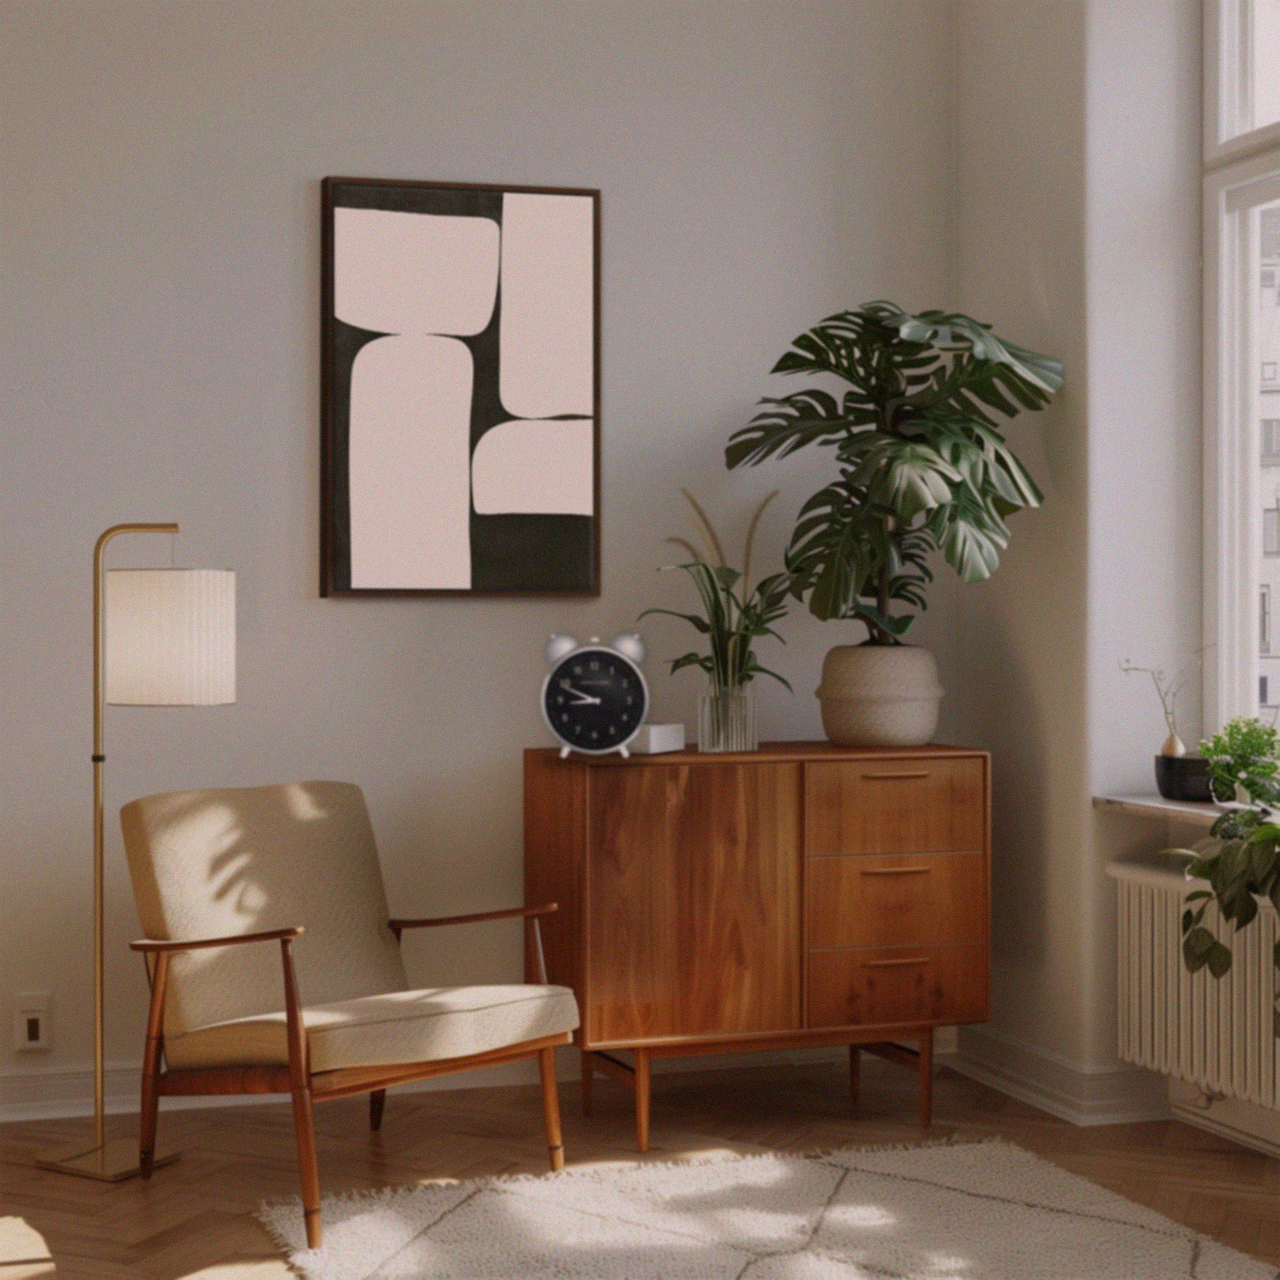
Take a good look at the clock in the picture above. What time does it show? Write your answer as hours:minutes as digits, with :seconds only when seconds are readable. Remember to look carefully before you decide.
8:49
